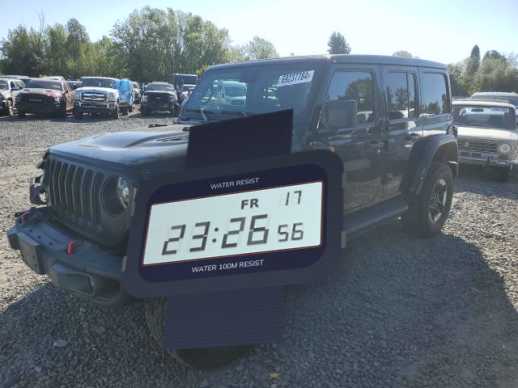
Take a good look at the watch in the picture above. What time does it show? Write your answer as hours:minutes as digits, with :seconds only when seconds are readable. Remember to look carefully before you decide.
23:26:56
